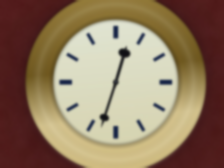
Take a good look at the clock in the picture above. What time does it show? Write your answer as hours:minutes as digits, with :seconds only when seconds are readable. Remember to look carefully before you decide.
12:33
